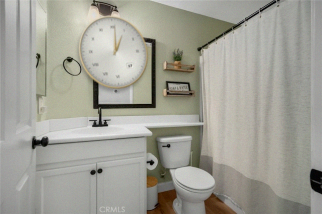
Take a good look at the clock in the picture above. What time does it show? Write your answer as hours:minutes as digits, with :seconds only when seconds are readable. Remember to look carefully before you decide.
1:01
